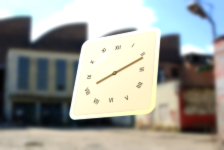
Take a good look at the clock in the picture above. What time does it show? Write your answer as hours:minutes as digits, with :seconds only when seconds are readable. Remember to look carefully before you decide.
8:11
